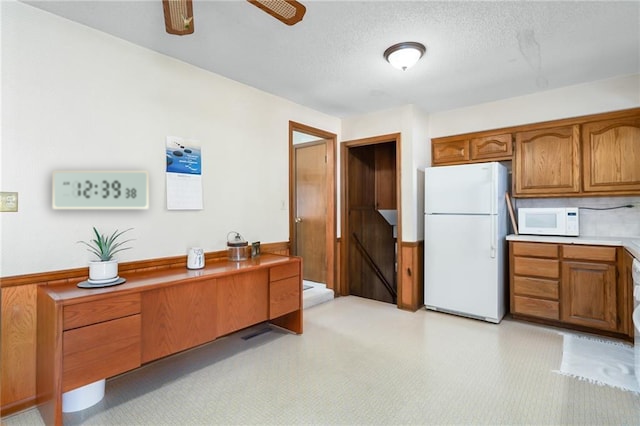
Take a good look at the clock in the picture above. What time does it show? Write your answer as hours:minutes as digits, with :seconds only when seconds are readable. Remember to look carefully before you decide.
12:39:38
